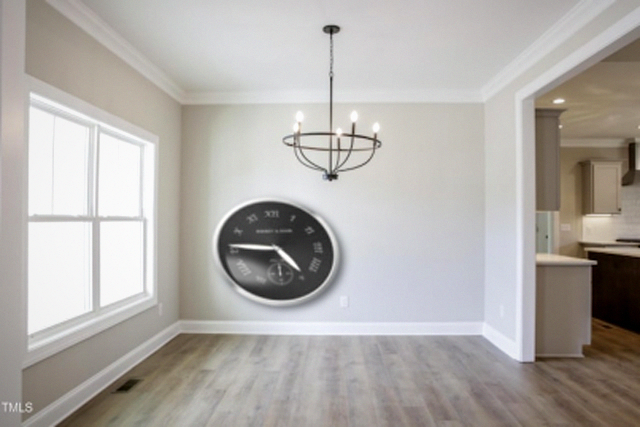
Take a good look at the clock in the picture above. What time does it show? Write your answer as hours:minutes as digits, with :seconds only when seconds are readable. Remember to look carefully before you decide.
4:46
